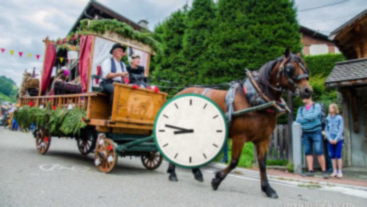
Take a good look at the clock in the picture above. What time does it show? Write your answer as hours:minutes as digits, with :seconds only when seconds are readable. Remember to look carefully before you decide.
8:47
